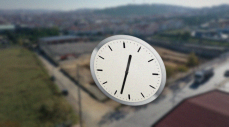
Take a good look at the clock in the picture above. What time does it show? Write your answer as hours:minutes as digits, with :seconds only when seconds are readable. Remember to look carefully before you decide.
12:33
